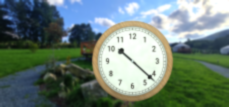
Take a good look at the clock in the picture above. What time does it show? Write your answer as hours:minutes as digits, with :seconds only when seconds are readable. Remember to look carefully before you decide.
10:22
